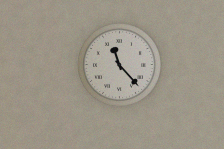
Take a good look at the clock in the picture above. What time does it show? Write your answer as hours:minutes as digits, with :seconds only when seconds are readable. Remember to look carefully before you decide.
11:23
